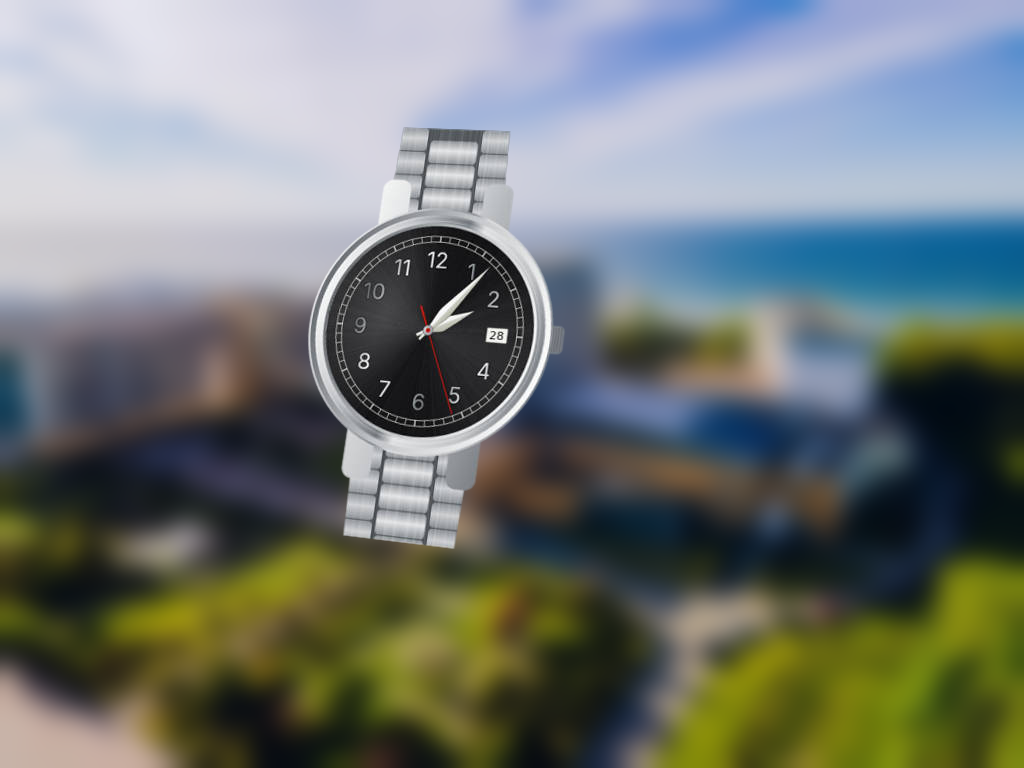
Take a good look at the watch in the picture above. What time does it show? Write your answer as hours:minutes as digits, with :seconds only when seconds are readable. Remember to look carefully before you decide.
2:06:26
